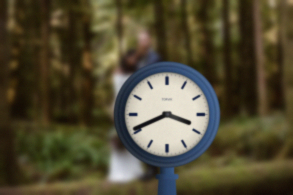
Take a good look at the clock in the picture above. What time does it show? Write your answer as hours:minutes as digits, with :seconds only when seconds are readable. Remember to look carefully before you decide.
3:41
